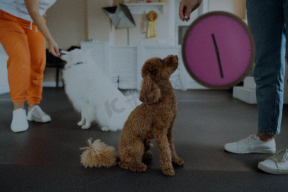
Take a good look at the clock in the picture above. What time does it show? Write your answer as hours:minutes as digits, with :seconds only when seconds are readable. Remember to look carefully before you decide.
11:28
